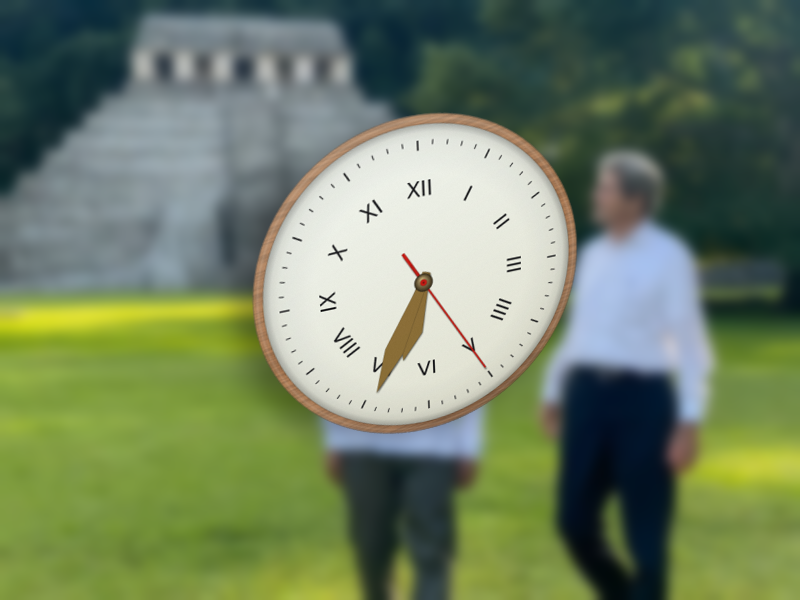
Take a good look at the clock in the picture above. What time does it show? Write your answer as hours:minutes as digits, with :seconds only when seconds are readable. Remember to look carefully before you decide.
6:34:25
